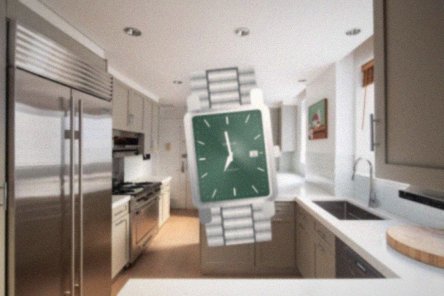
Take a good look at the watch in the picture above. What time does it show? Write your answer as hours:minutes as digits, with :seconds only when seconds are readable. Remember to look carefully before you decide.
6:59
